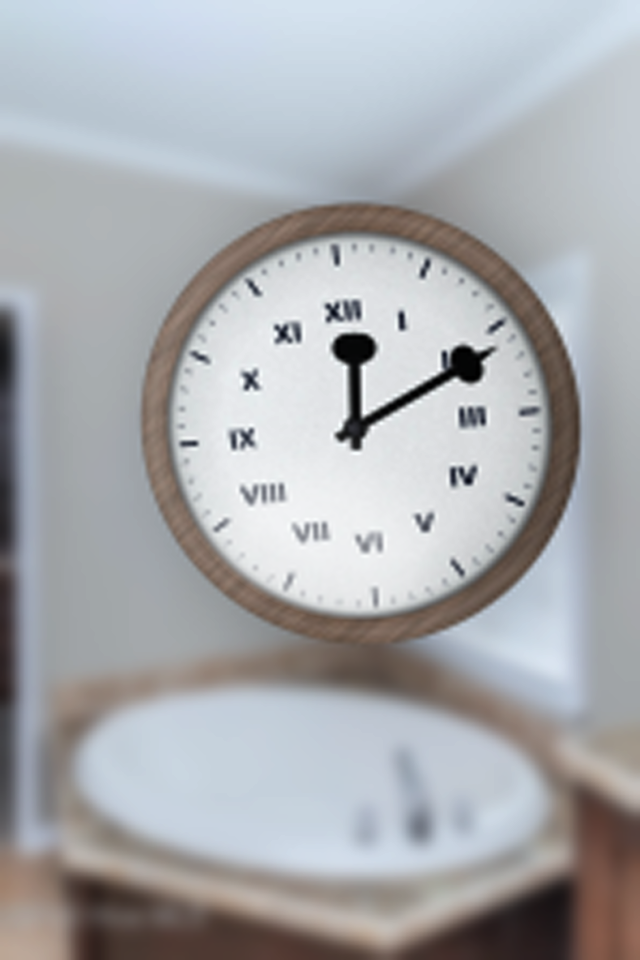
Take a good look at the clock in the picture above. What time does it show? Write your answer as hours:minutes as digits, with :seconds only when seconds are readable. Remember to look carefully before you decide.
12:11
